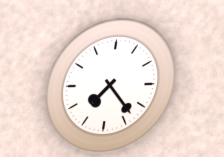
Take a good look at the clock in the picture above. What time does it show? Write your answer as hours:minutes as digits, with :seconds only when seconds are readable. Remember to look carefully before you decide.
7:23
